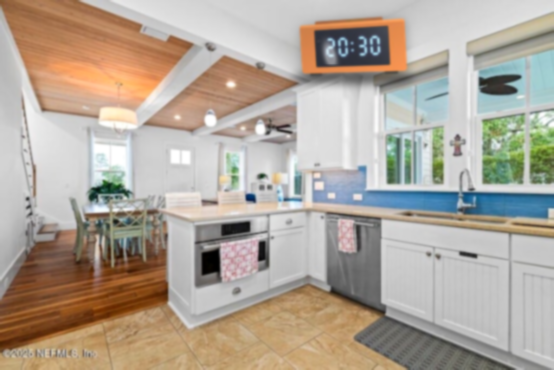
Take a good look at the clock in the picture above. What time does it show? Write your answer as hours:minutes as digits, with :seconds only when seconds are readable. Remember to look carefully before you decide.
20:30
